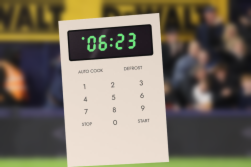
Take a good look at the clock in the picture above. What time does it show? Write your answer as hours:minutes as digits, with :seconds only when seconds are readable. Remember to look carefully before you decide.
6:23
